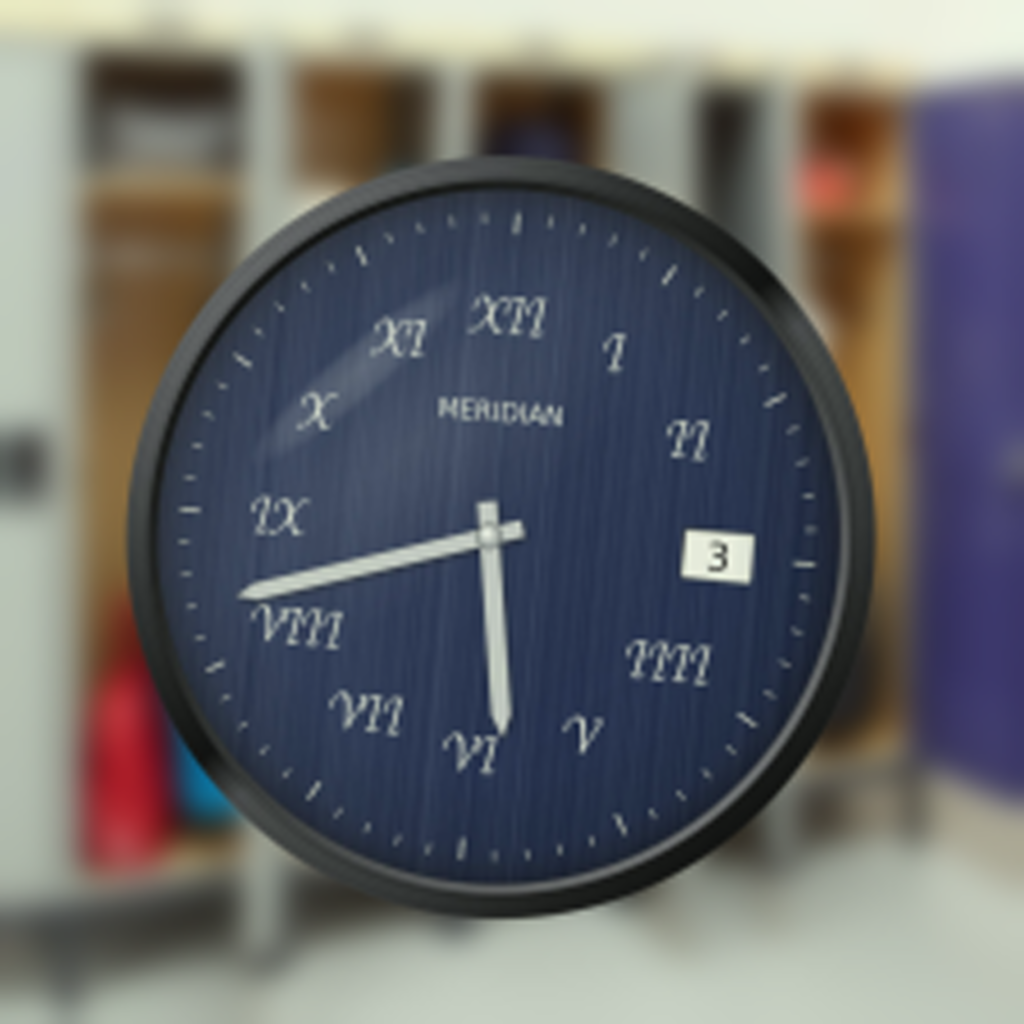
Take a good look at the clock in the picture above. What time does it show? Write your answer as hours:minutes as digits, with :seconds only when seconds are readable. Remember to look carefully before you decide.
5:42
